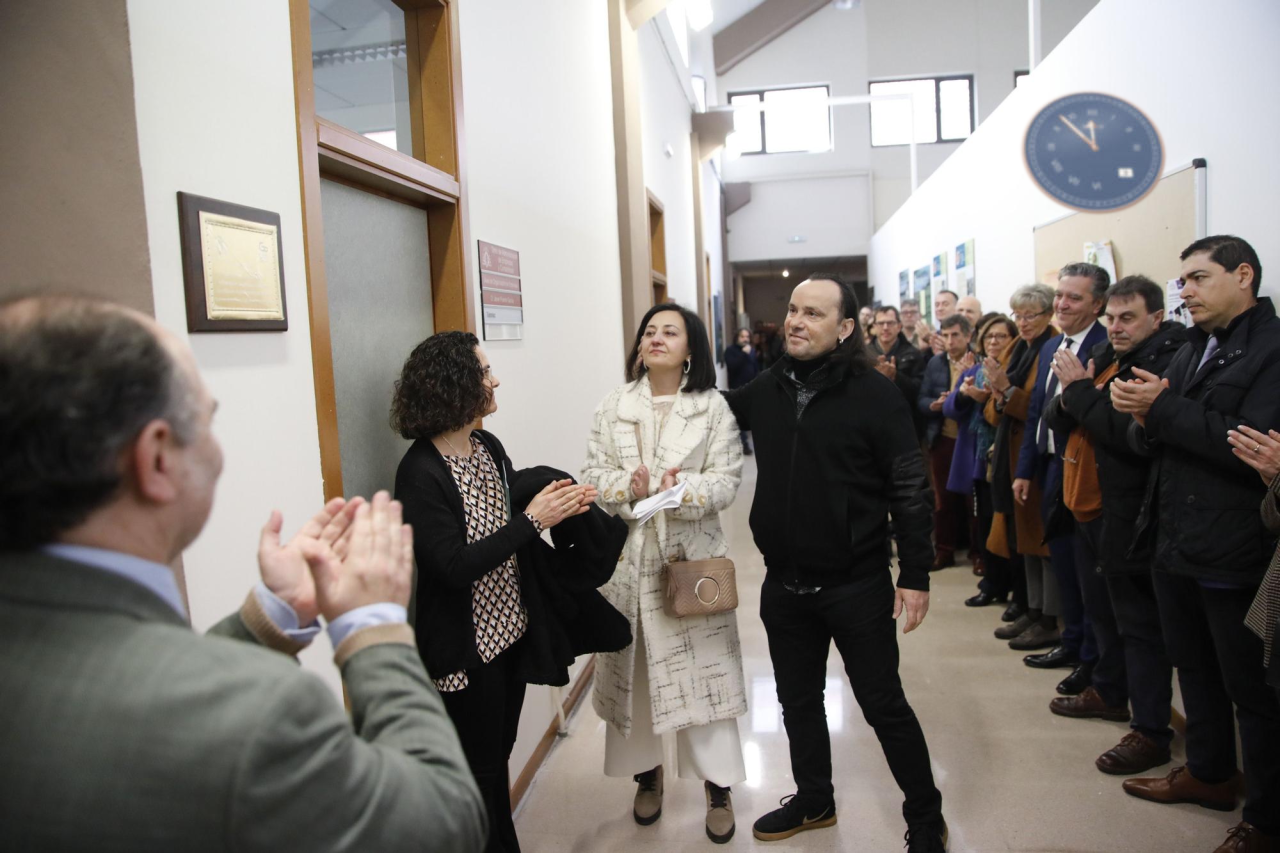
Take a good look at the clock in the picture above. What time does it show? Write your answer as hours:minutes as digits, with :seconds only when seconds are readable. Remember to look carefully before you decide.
11:53
